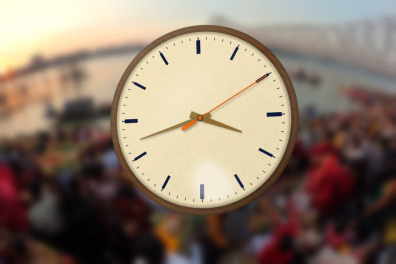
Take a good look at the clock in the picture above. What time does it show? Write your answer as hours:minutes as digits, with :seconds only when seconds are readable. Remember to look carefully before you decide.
3:42:10
